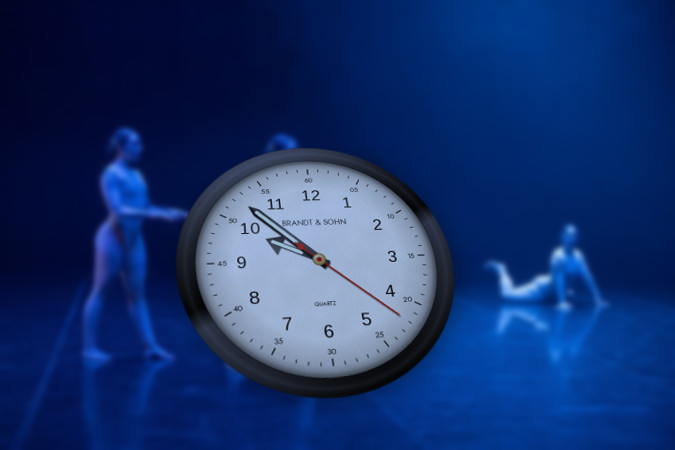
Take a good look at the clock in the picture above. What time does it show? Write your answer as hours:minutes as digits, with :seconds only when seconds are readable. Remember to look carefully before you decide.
9:52:22
